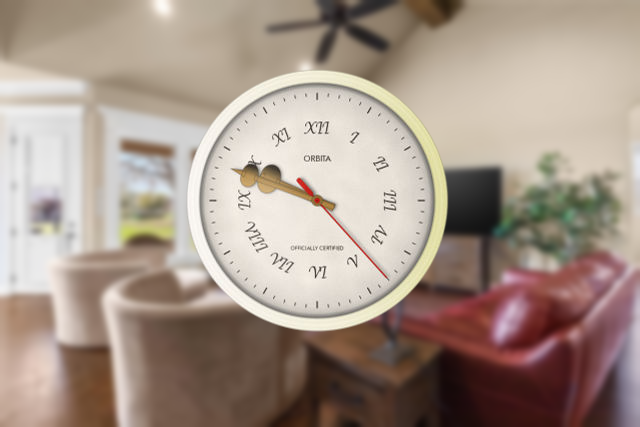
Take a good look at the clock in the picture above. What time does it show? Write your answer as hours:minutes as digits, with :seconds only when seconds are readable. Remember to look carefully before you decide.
9:48:23
